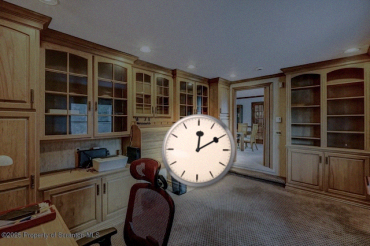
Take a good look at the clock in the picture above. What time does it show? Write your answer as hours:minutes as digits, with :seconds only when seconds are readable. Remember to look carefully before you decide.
12:10
